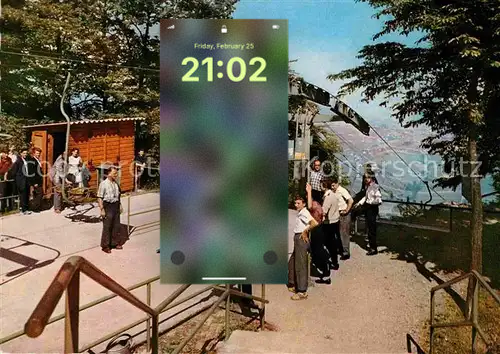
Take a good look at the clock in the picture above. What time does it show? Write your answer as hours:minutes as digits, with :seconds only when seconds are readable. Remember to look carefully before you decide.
21:02
